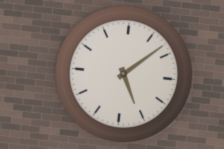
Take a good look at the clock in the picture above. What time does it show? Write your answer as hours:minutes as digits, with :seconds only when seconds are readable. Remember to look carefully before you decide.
5:08
